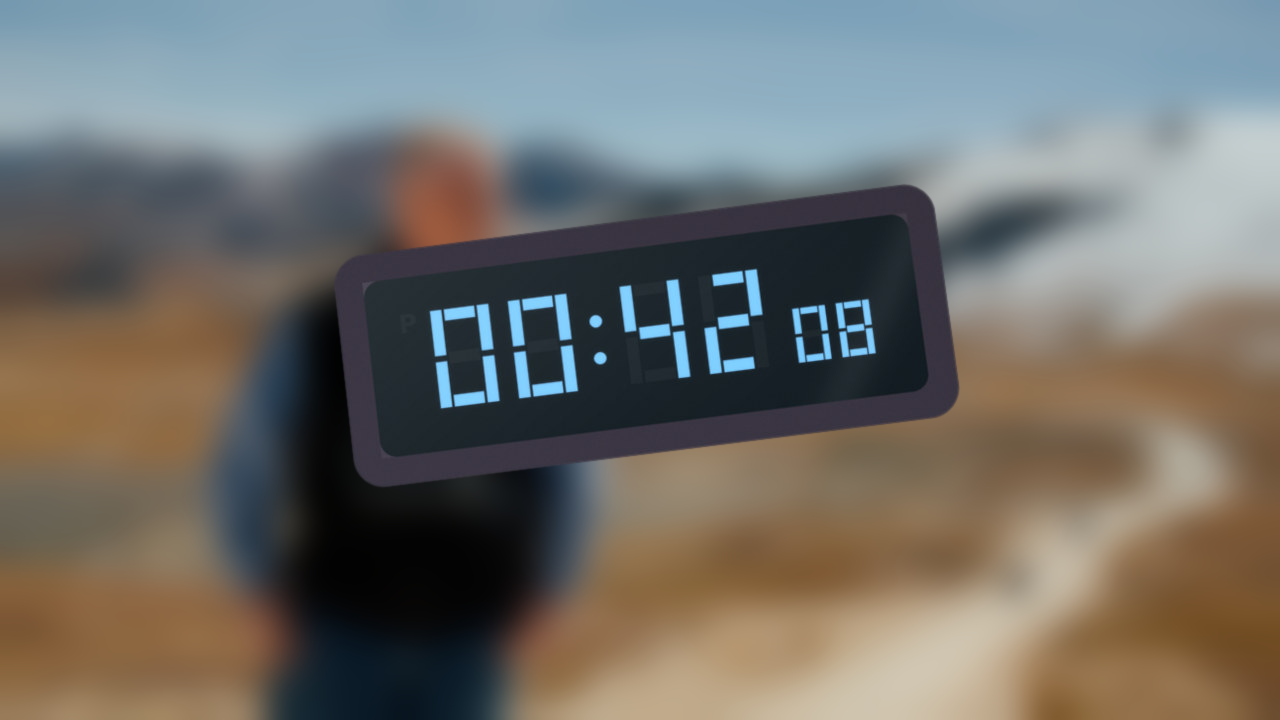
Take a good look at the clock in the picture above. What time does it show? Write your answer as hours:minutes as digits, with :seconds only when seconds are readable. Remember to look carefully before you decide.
0:42:08
